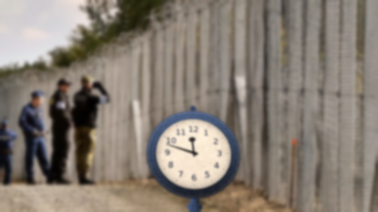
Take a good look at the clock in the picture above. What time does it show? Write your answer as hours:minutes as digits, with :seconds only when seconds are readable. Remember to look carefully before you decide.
11:48
